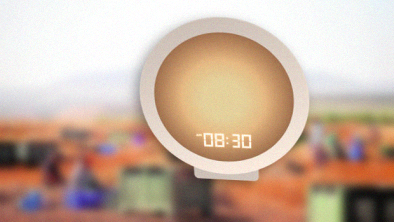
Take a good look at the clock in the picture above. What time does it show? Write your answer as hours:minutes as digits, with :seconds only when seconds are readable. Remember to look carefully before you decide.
8:30
